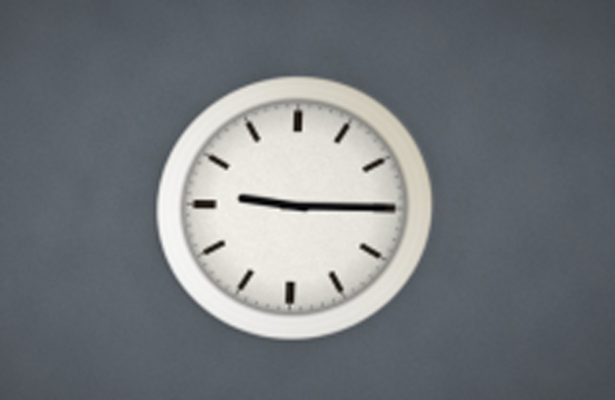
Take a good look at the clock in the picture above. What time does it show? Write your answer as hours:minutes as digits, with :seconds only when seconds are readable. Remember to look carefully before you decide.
9:15
